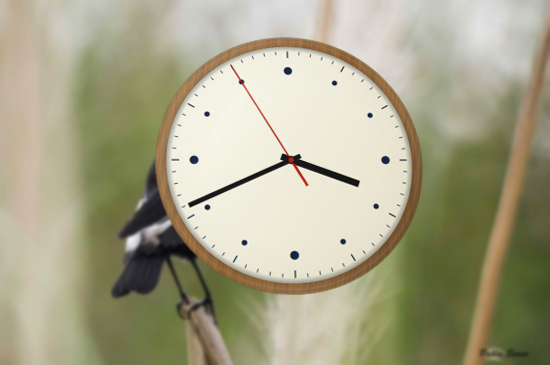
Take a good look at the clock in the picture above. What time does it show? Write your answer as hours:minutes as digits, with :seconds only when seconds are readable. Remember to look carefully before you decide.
3:40:55
